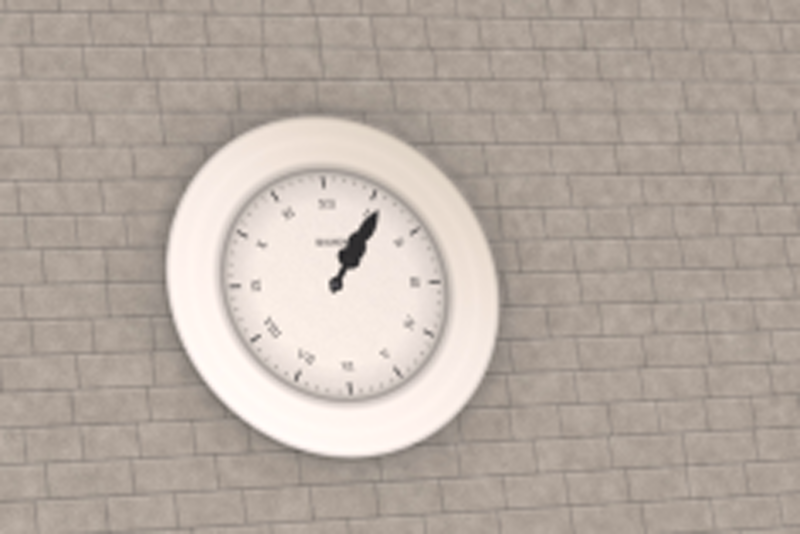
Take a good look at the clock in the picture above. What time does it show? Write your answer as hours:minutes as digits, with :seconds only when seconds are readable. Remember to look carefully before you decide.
1:06
